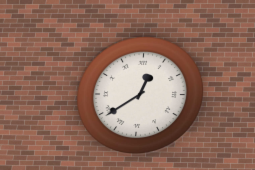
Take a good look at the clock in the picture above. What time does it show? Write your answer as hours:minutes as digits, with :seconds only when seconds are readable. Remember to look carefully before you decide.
12:39
